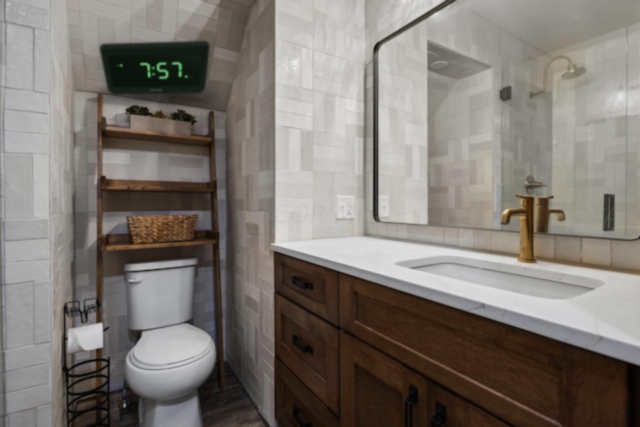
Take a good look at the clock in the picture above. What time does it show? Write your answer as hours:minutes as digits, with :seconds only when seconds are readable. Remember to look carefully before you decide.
7:57
